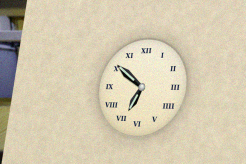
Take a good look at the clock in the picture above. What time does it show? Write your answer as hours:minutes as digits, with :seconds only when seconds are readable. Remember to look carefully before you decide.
6:51
